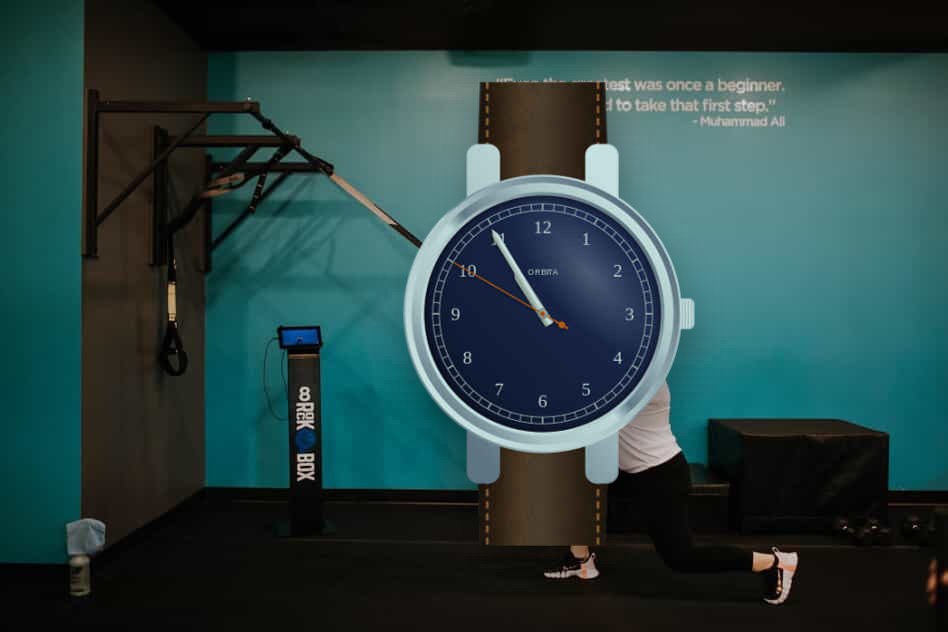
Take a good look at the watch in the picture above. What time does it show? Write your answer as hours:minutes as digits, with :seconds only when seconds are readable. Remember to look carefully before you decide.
10:54:50
